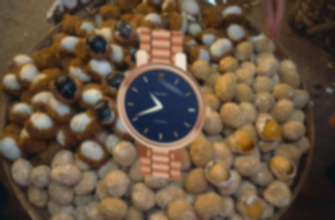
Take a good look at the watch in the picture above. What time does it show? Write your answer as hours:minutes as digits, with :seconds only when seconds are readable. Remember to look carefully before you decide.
10:41
